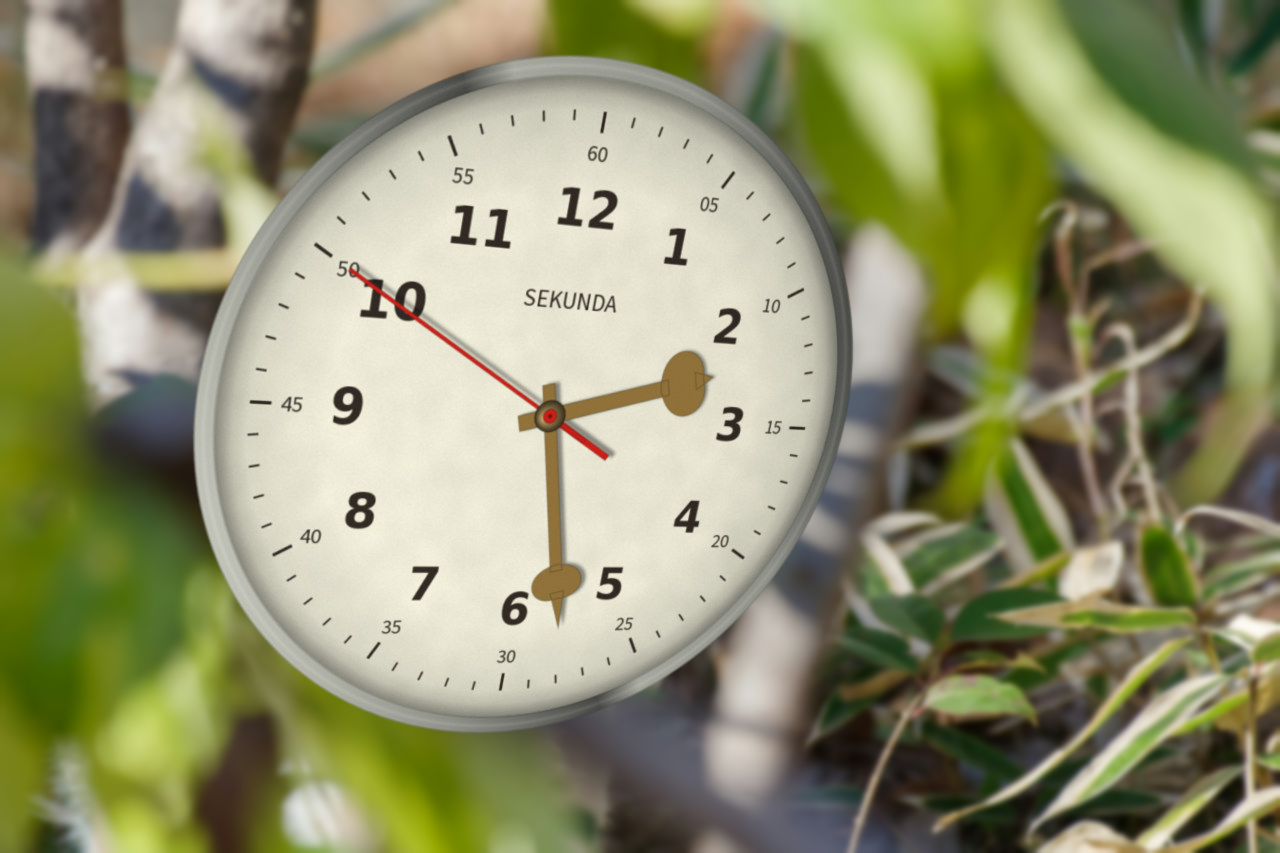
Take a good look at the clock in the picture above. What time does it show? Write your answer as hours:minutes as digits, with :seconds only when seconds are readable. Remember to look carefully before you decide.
2:27:50
